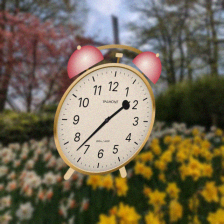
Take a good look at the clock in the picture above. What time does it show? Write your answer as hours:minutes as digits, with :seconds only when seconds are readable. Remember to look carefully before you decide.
1:37
